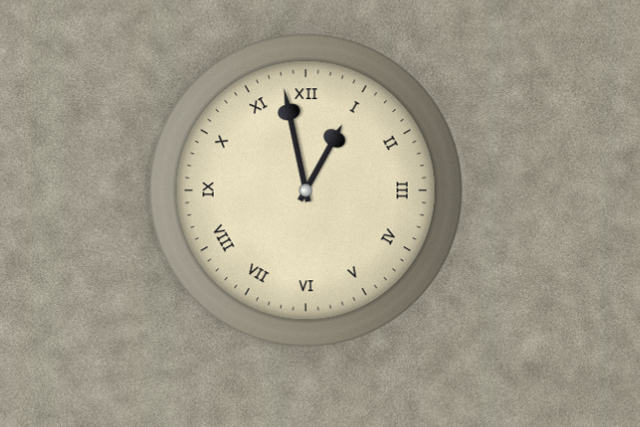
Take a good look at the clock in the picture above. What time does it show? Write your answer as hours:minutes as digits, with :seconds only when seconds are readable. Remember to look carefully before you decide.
12:58
